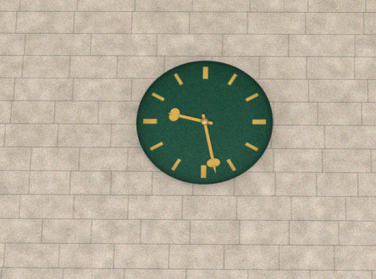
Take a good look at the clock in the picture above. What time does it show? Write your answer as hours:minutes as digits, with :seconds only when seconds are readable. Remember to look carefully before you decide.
9:28
